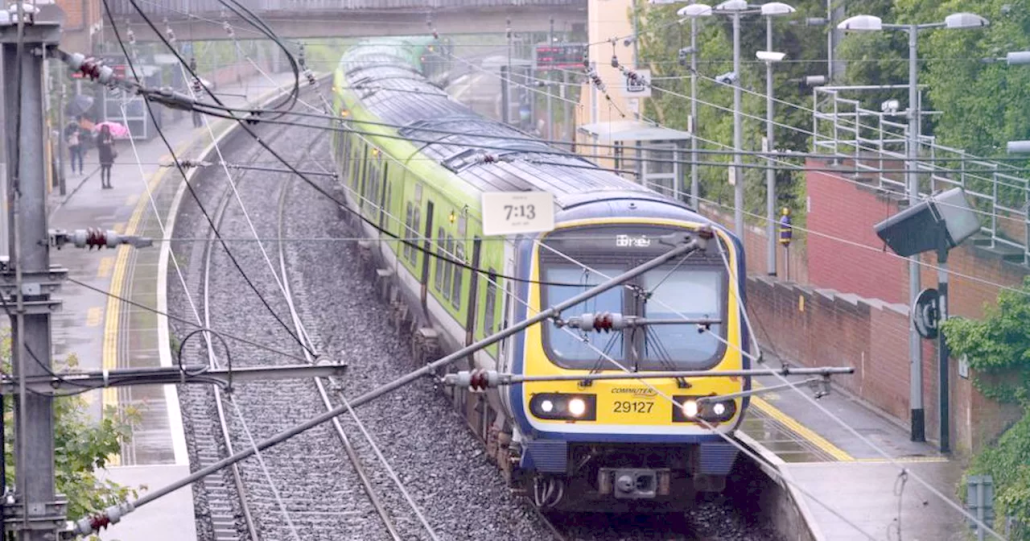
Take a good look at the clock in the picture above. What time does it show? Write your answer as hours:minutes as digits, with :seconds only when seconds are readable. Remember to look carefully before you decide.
7:13
